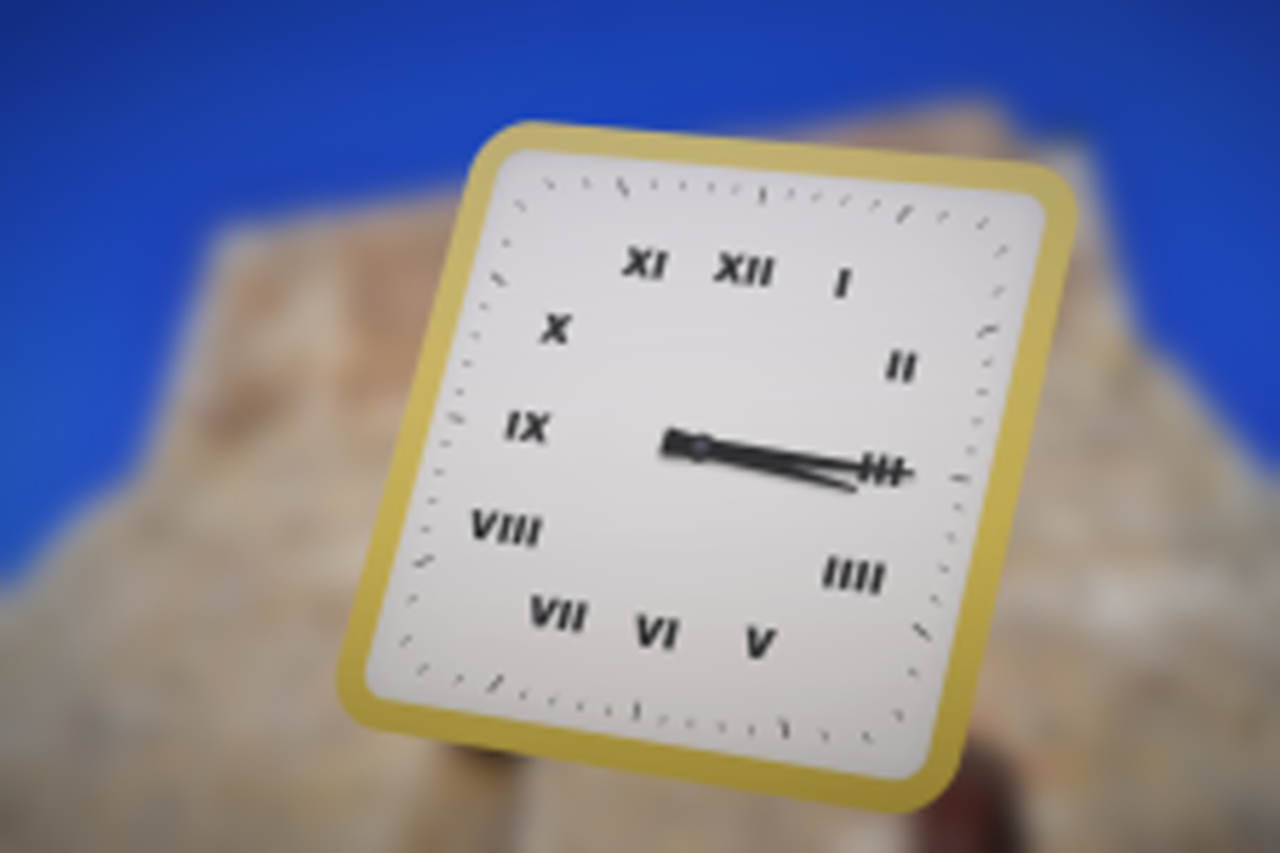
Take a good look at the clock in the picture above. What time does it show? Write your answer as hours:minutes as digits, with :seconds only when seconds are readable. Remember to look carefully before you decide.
3:15
